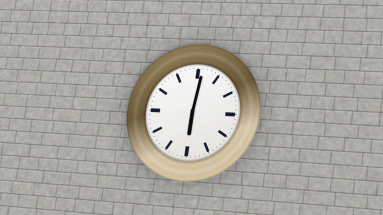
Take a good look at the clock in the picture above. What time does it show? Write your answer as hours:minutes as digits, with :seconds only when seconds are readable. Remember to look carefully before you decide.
6:01
